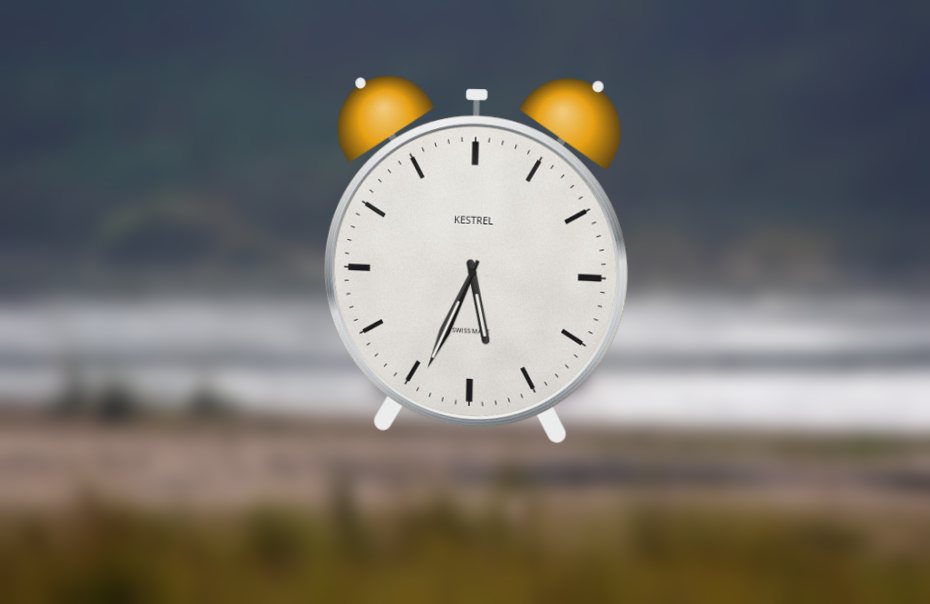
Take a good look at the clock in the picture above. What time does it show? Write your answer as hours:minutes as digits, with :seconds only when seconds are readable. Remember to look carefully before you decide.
5:34
